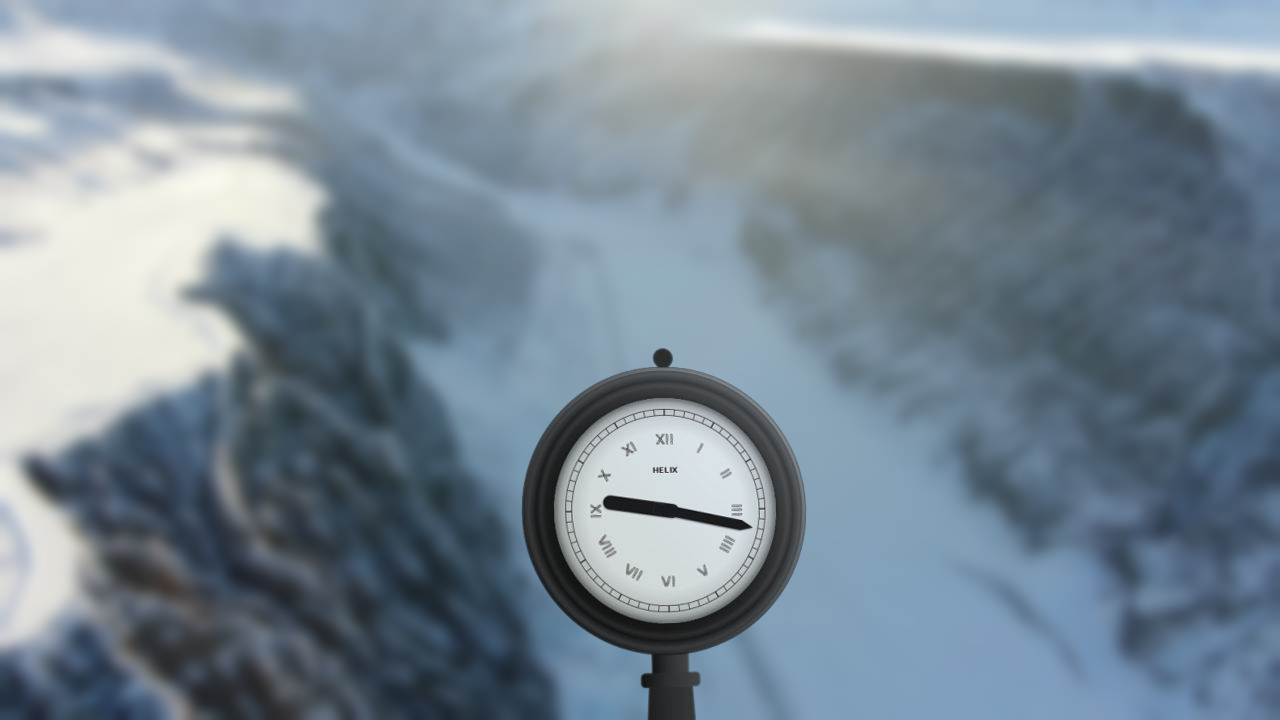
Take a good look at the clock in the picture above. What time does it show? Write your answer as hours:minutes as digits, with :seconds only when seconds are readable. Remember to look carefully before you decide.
9:17
